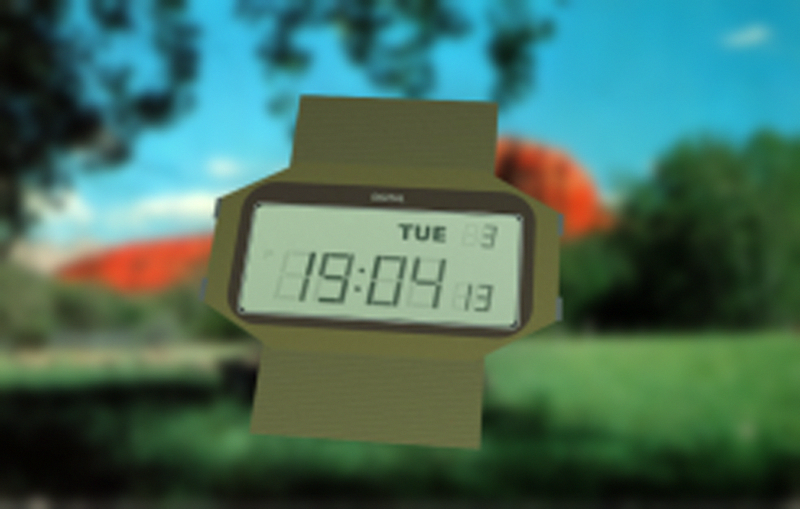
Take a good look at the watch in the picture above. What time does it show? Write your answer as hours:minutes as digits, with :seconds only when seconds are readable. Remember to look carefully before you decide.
19:04:13
